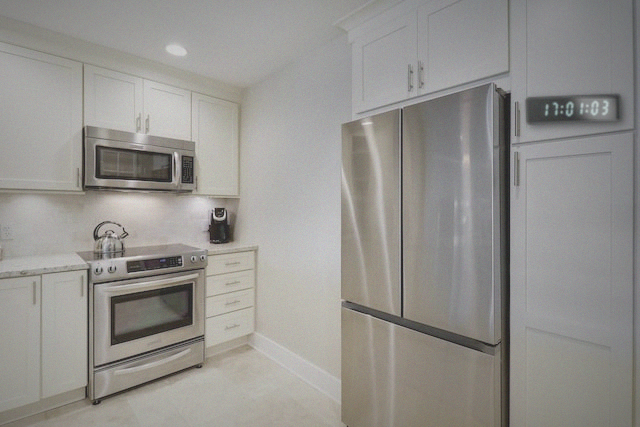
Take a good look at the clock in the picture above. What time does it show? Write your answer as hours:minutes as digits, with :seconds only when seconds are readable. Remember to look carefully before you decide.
17:01:03
